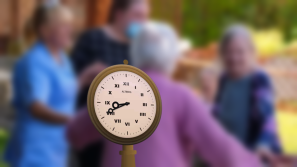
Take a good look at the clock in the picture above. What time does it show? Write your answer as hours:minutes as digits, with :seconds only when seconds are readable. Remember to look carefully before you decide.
8:41
